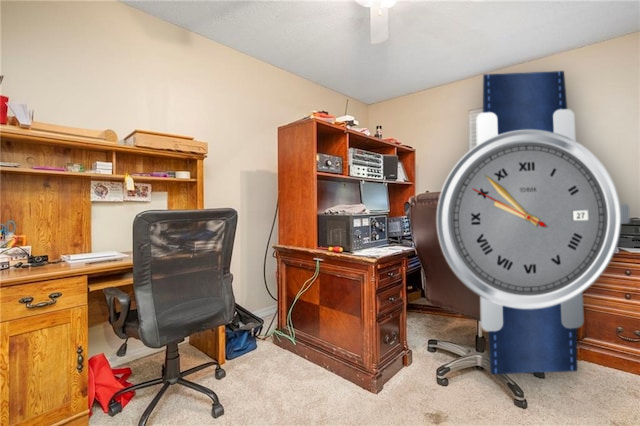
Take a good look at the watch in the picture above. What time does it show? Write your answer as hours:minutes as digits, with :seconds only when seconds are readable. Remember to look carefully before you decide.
9:52:50
